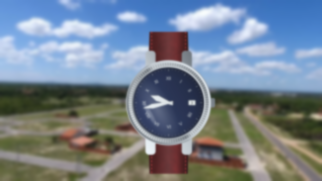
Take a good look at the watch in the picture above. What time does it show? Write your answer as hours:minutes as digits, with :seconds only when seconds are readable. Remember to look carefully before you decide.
9:43
